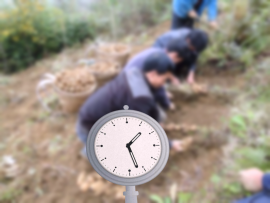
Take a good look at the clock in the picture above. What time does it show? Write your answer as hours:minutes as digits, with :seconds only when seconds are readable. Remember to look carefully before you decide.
1:27
